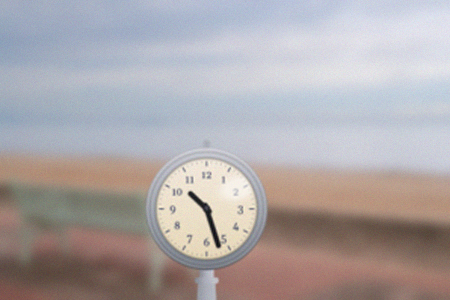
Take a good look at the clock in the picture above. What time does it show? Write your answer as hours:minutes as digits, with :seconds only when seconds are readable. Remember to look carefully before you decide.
10:27
